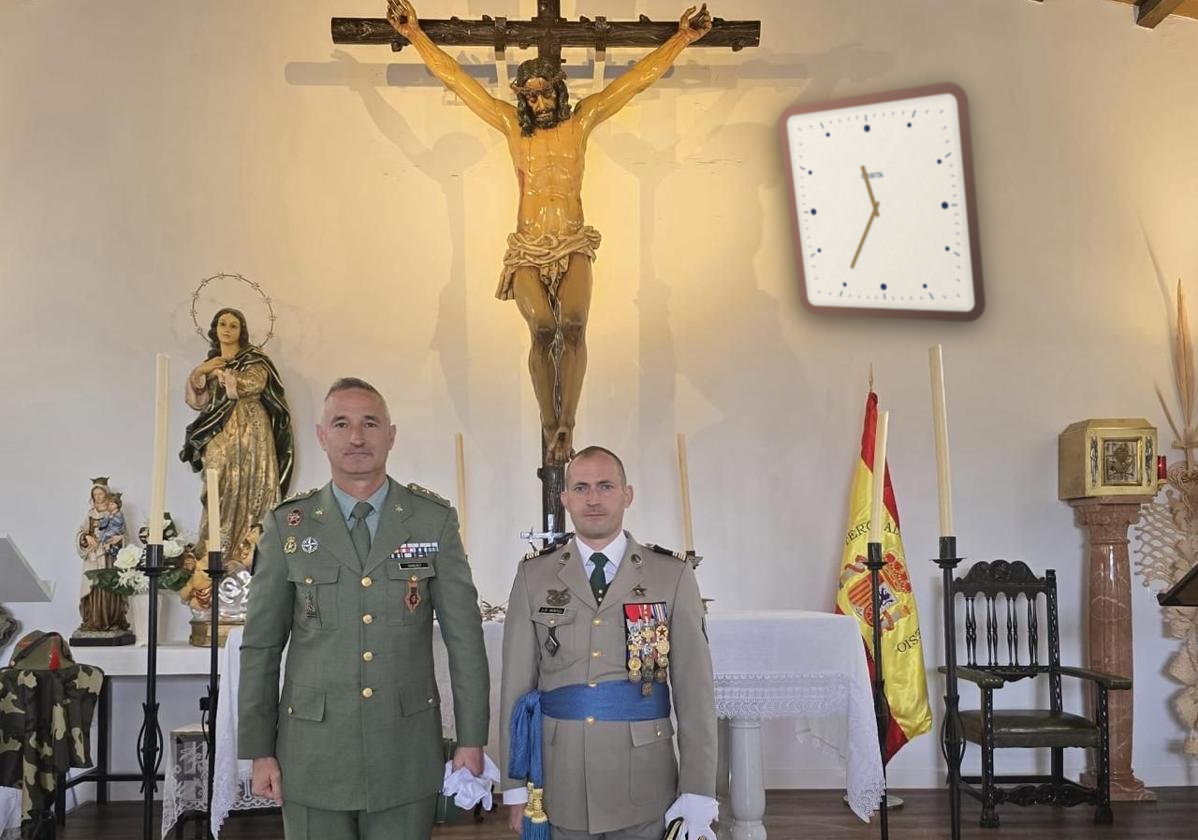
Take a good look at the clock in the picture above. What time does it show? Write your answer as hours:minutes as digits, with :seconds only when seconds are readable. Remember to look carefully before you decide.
11:35
